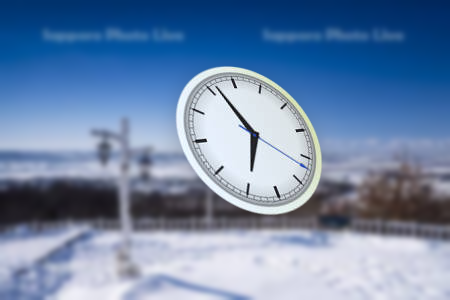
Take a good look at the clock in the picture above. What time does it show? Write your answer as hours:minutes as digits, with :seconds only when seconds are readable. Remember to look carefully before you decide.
6:56:22
